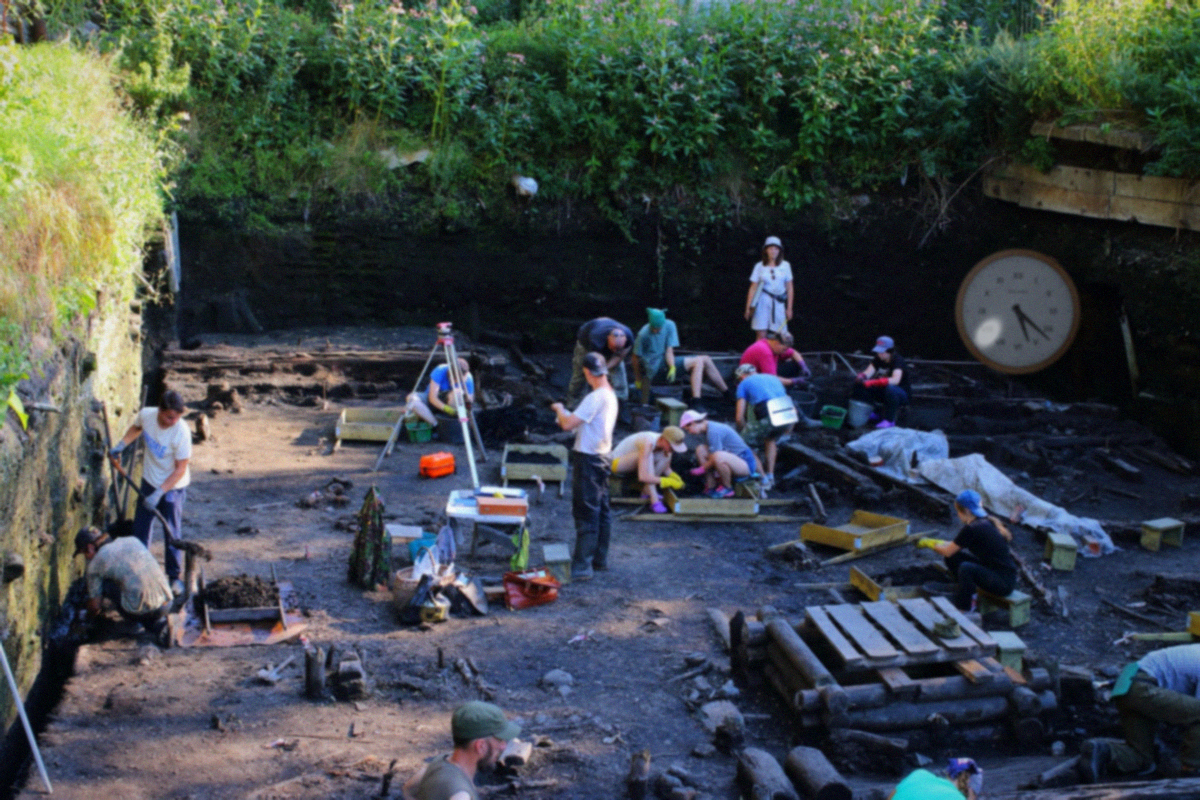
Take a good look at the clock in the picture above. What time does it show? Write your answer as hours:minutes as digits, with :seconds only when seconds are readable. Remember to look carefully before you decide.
5:22
